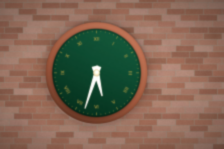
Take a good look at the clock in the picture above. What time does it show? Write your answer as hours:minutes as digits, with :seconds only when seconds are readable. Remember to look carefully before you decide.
5:33
